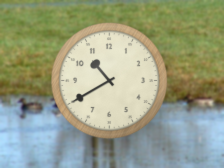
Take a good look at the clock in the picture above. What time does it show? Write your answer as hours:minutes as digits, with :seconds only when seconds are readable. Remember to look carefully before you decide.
10:40
